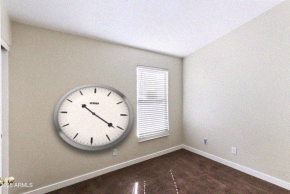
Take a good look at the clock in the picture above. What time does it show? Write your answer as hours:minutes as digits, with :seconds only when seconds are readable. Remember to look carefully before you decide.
10:21
